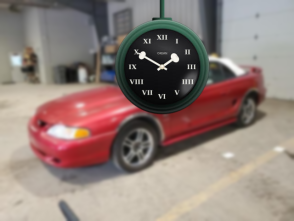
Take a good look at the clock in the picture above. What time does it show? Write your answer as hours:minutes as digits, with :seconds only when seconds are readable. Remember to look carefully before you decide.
1:50
